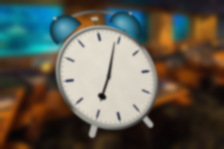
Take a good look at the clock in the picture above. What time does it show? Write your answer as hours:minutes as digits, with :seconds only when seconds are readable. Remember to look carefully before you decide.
7:04
